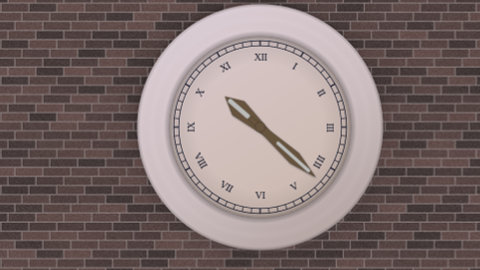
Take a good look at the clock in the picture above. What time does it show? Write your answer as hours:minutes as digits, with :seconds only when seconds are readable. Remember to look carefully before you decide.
10:22
